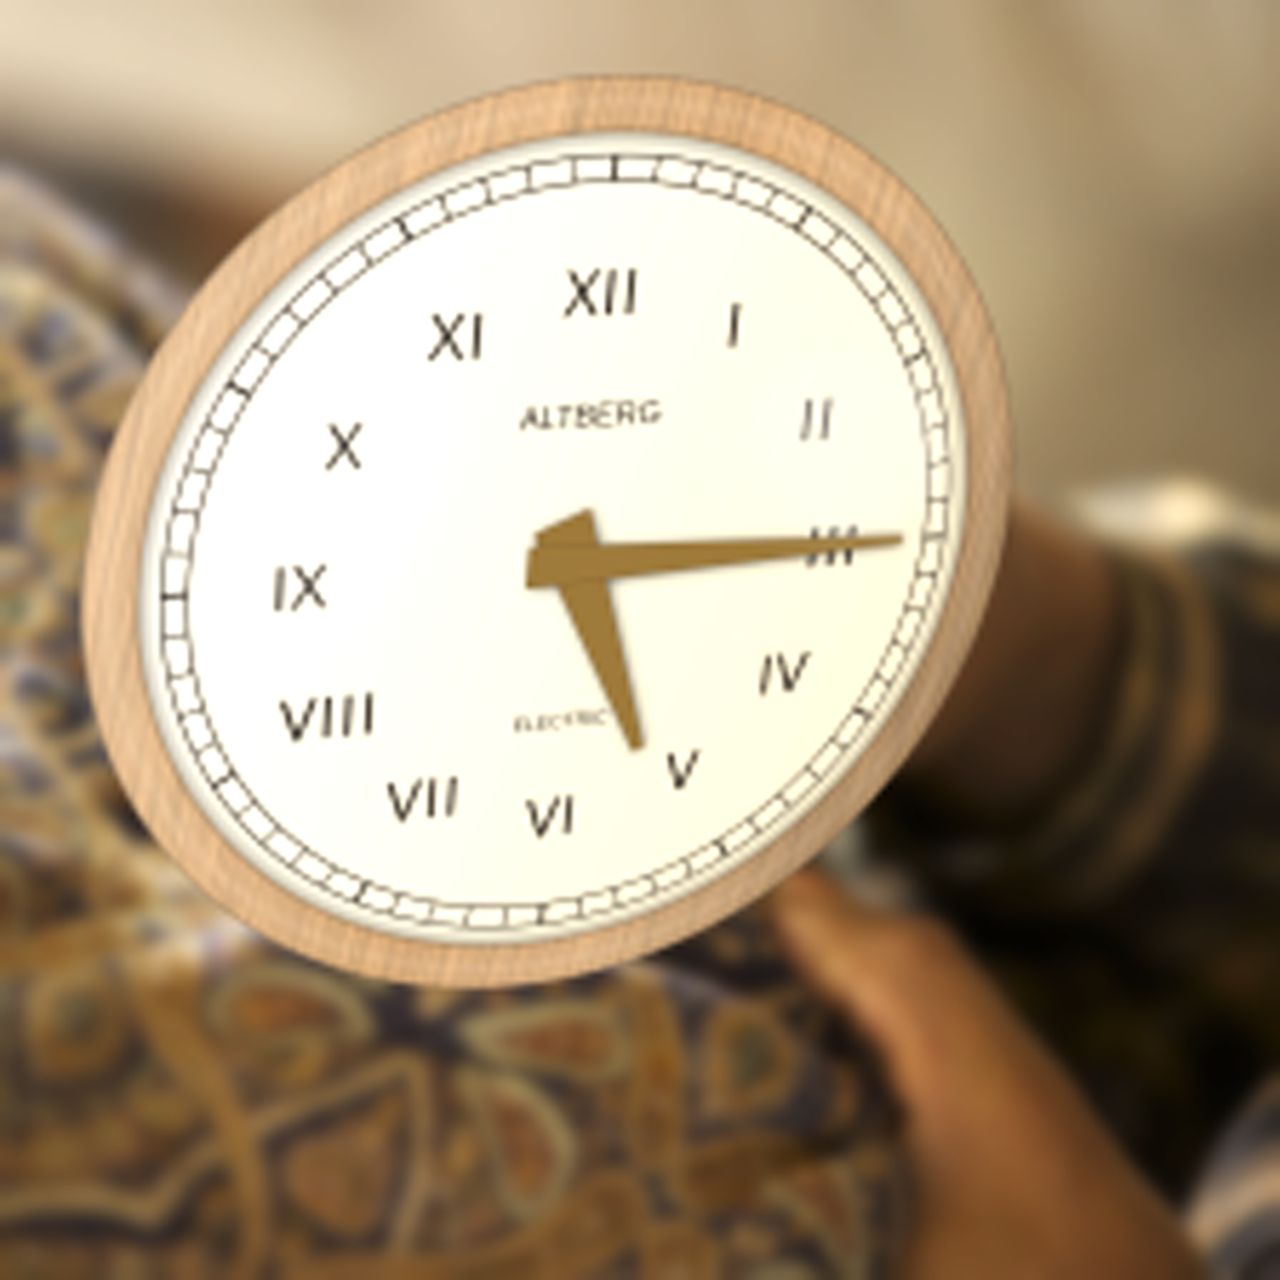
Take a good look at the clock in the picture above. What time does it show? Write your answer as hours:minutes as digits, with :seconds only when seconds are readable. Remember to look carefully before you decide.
5:15
